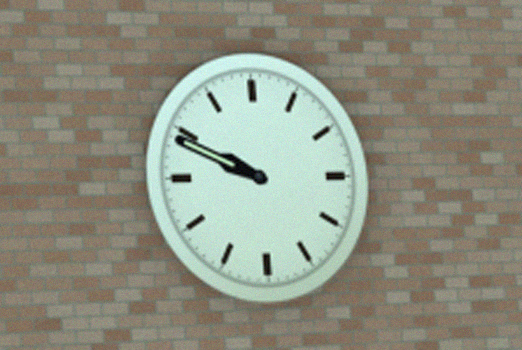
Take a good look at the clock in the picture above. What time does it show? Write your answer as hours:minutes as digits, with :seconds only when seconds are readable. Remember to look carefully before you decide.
9:49
